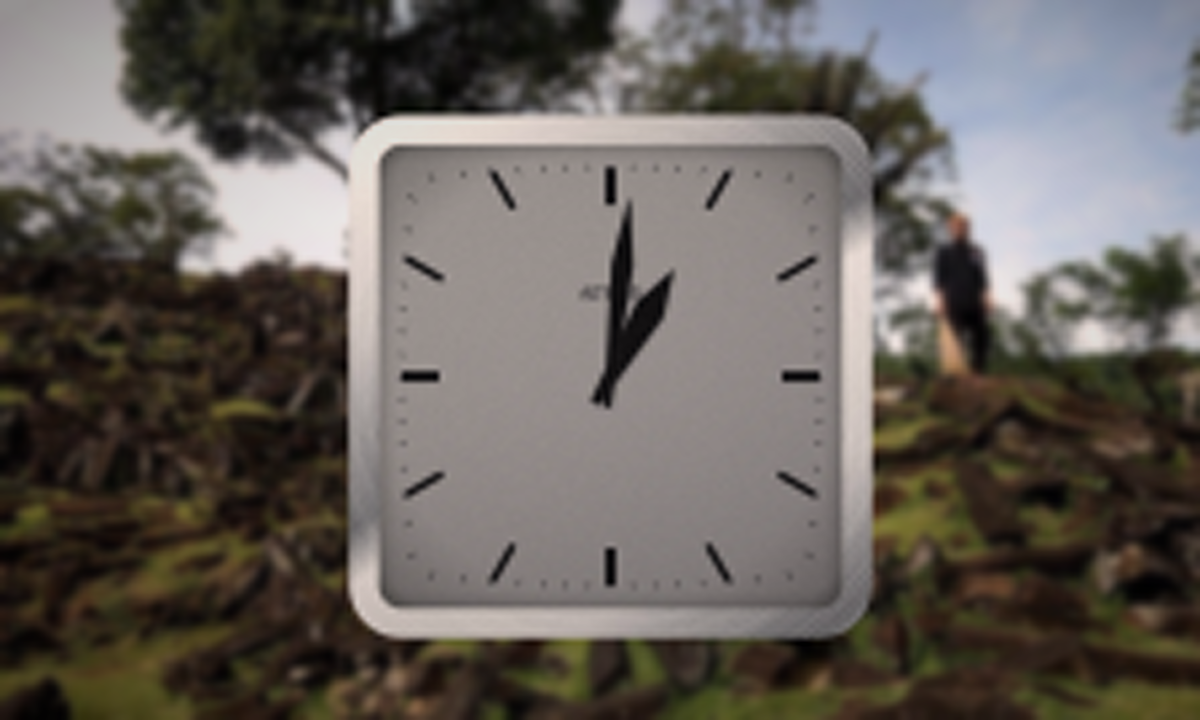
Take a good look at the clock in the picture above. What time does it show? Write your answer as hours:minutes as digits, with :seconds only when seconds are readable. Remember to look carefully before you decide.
1:01
